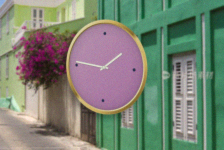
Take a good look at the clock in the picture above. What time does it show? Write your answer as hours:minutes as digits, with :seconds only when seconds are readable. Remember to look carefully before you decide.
1:46
